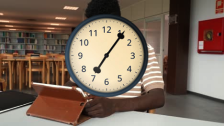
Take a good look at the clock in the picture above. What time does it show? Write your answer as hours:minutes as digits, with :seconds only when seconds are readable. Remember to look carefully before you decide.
7:06
